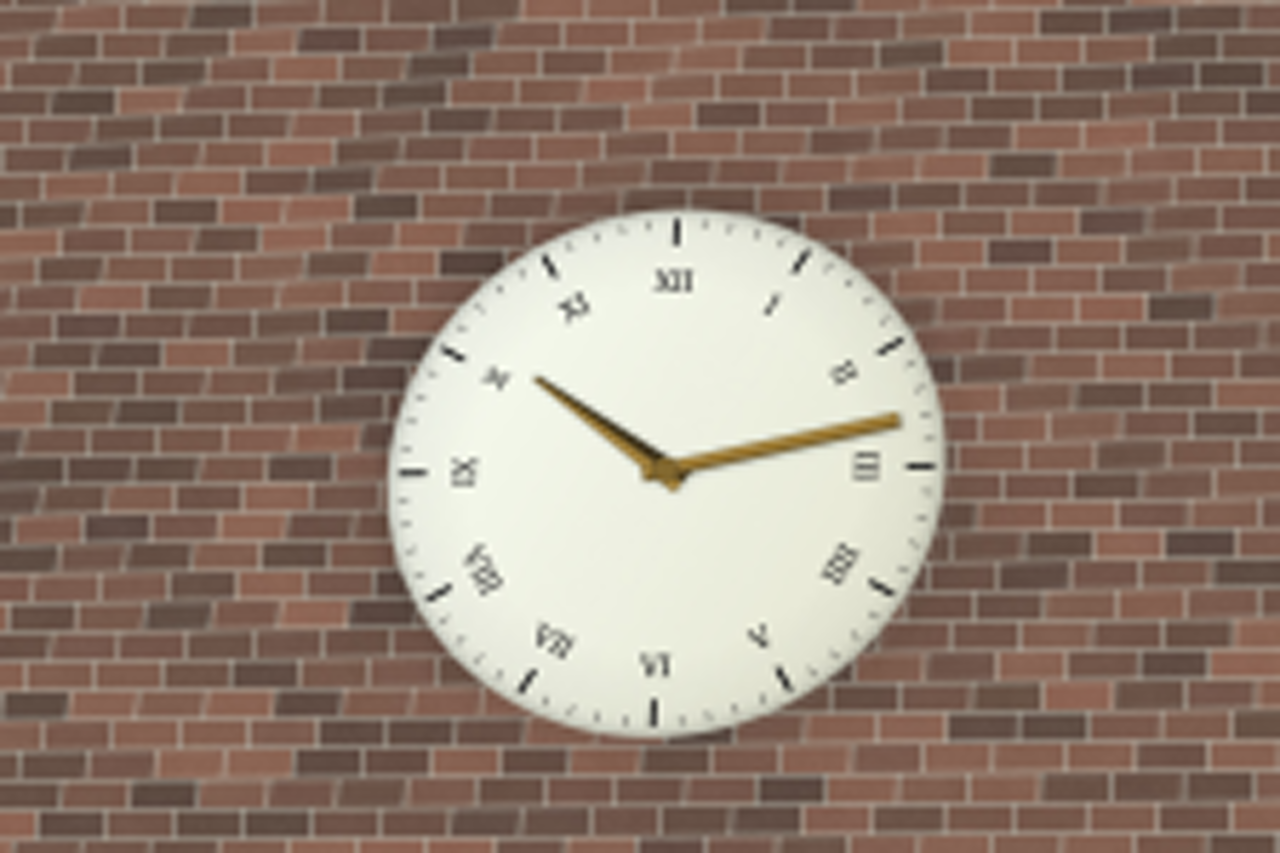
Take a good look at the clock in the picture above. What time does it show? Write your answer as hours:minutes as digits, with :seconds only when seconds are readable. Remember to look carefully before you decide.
10:13
